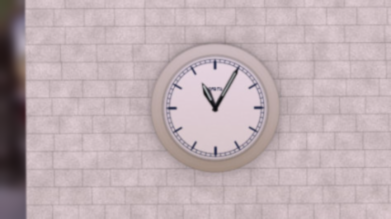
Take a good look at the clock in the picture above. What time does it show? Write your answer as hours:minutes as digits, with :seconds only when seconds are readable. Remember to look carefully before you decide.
11:05
